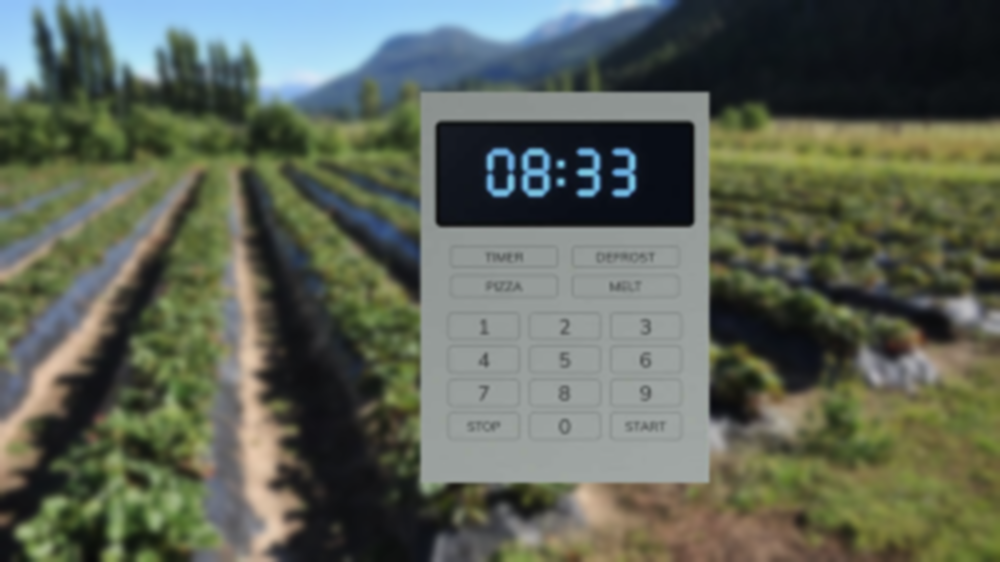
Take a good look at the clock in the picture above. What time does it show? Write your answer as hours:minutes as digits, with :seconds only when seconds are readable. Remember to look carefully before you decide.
8:33
